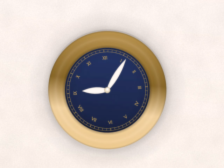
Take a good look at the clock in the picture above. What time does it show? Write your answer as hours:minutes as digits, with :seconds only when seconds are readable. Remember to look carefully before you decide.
9:06
